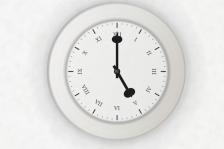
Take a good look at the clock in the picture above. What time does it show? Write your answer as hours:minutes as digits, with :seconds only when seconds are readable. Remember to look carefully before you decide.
5:00
